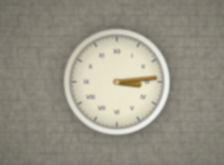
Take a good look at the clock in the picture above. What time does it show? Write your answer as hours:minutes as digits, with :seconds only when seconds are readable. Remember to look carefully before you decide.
3:14
